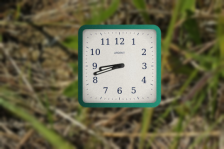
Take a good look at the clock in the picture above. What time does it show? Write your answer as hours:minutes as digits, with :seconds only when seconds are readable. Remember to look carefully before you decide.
8:42
